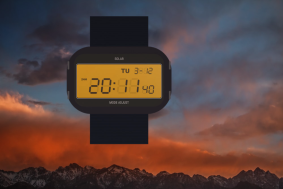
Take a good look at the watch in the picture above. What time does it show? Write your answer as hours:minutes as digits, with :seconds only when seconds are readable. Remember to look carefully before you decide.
20:11:40
